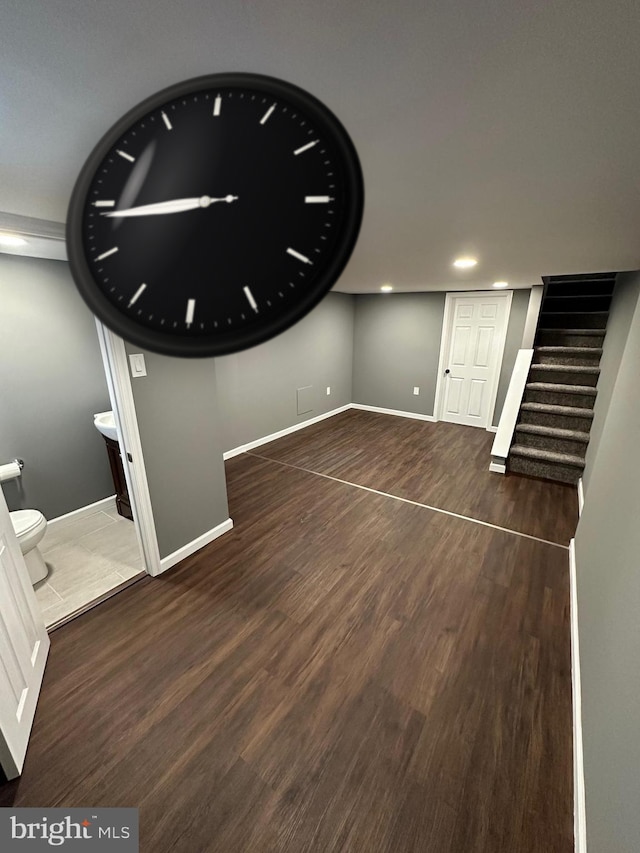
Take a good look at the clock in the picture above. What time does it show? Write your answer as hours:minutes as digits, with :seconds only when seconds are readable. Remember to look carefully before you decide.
8:43:44
